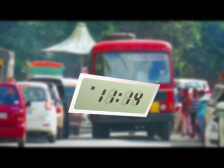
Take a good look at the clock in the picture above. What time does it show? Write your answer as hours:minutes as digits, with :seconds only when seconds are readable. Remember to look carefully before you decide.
11:14
